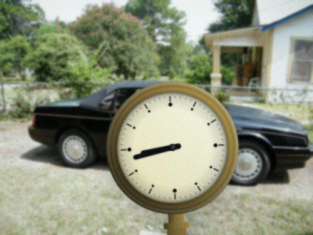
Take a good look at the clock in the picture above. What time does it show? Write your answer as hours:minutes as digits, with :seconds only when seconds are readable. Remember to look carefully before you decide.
8:43
